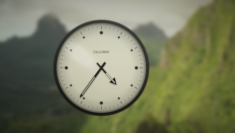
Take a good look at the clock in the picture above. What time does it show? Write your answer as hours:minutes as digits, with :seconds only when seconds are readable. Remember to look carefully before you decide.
4:36
